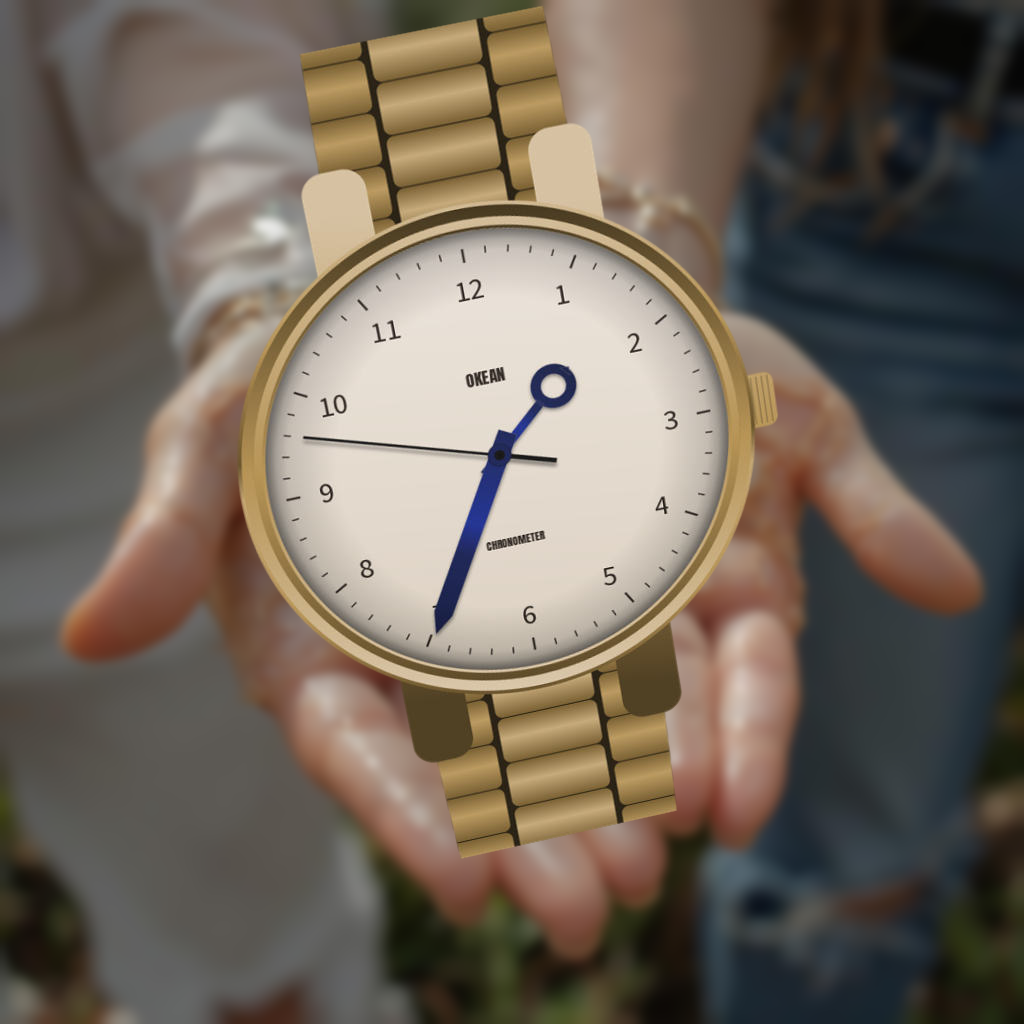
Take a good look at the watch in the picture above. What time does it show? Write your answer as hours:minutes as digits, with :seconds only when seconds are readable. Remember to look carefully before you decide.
1:34:48
